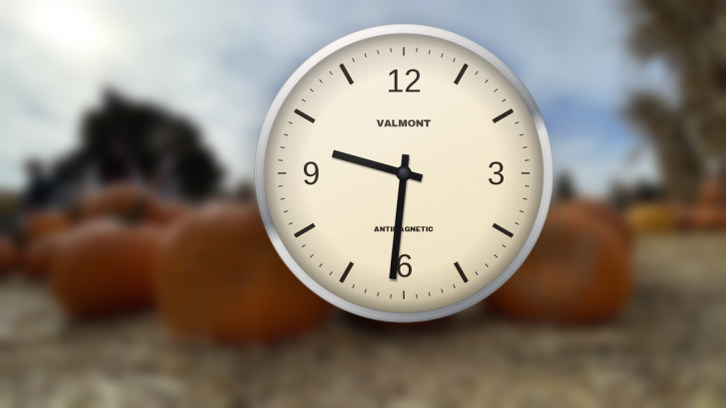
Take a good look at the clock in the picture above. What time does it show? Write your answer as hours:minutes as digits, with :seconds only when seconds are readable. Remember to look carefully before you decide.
9:31
